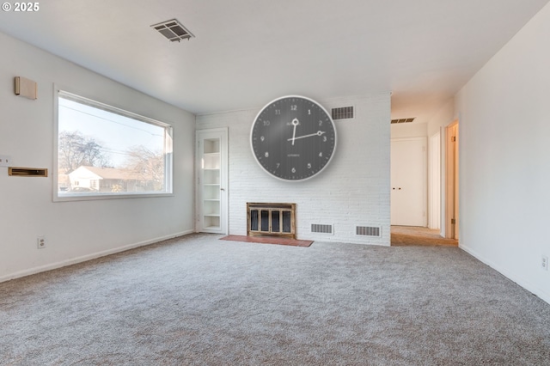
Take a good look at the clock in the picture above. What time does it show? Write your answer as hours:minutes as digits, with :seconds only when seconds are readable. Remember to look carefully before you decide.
12:13
